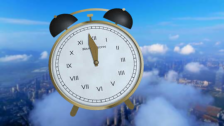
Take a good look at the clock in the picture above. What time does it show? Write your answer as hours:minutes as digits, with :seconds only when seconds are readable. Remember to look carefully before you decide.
11:59
